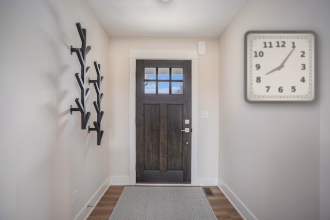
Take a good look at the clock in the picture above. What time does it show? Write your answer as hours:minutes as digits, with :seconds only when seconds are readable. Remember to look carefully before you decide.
8:06
